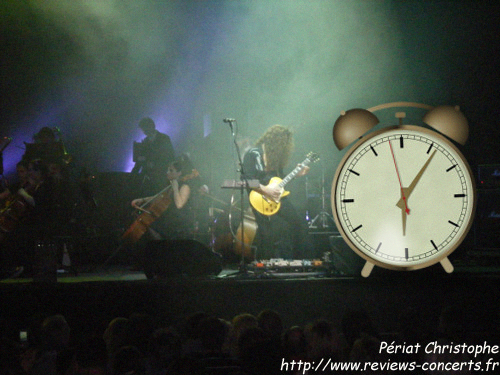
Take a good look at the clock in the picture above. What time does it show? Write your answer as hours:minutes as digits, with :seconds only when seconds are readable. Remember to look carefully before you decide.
6:05:58
